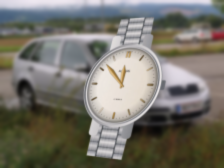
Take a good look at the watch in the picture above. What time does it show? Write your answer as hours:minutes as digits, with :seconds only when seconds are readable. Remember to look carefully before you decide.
11:52
